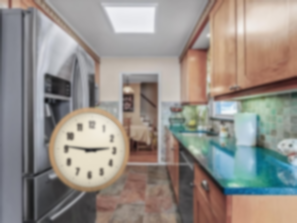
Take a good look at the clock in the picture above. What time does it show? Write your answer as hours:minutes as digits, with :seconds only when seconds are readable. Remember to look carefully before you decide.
2:46
